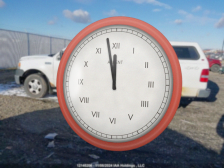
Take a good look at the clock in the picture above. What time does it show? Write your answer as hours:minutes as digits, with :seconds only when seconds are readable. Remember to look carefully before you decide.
11:58
